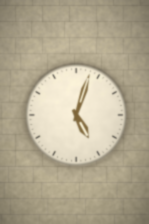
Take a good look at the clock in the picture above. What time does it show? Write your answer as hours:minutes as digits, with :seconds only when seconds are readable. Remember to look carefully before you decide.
5:03
